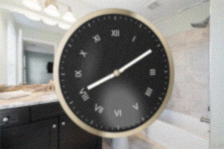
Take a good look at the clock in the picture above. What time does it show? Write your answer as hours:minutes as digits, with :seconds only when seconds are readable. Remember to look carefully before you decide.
8:10
